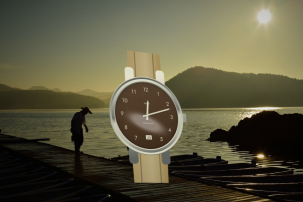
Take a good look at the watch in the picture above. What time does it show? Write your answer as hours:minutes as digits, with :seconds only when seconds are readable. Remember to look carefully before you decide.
12:12
